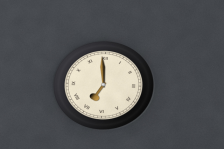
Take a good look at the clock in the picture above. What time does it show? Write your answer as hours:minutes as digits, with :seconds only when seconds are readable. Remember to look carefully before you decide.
6:59
